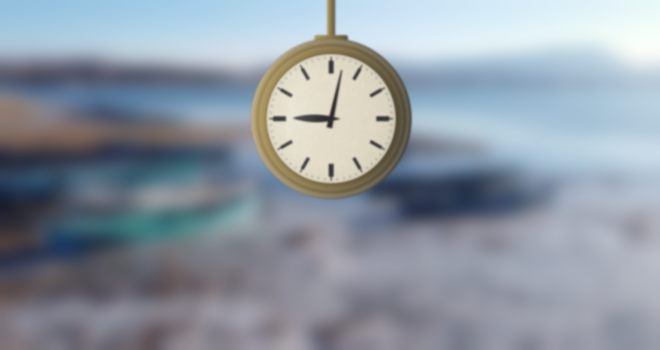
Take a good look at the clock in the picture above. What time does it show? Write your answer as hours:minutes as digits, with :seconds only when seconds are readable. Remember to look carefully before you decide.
9:02
